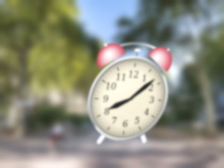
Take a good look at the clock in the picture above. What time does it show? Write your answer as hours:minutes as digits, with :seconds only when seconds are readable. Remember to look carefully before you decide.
8:08
